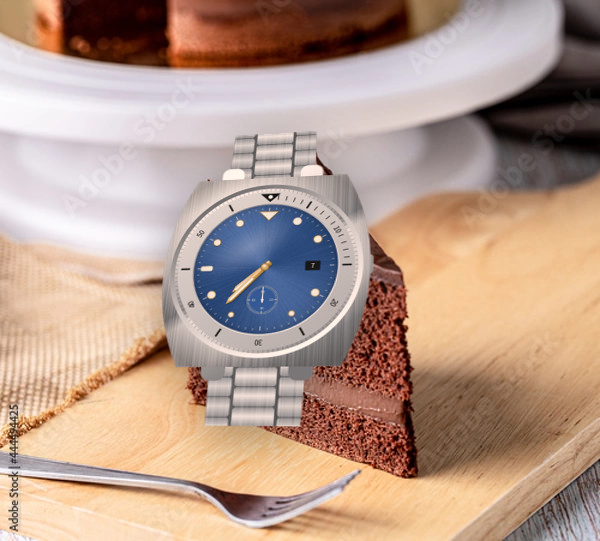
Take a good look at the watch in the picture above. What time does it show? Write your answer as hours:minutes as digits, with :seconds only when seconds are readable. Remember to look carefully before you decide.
7:37
